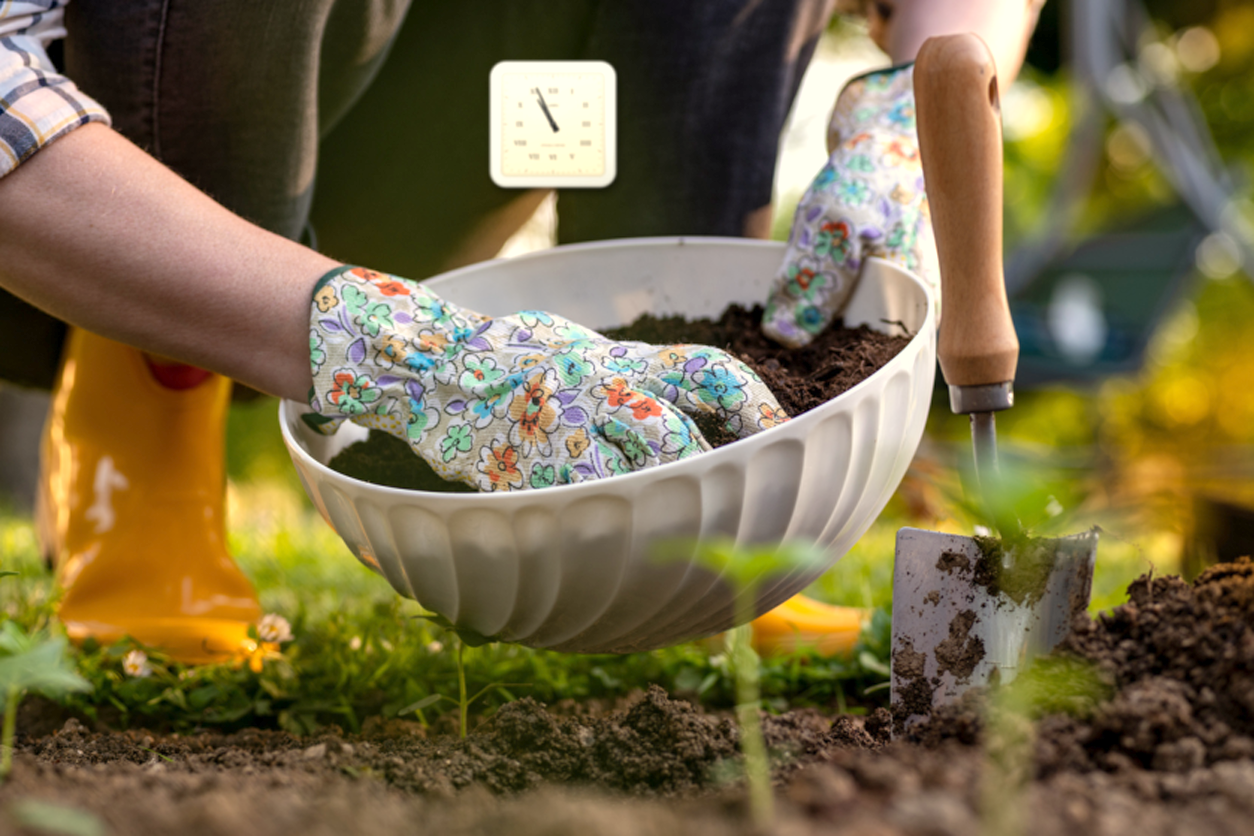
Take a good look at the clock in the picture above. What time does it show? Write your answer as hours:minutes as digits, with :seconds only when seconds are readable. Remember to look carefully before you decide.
10:56
